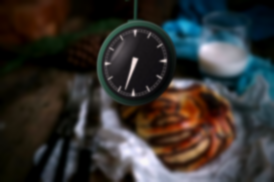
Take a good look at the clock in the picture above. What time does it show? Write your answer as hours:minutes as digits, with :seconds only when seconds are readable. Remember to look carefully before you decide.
6:33
